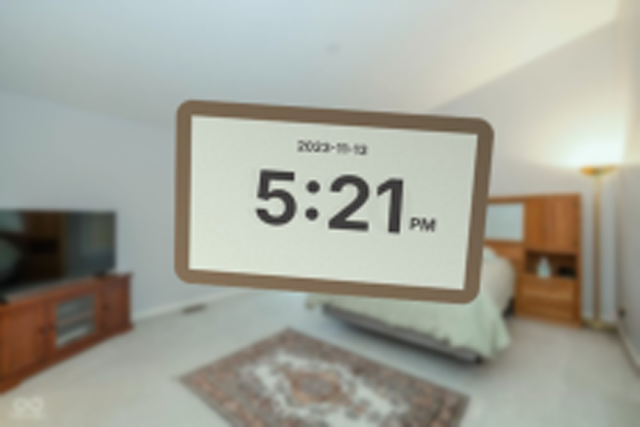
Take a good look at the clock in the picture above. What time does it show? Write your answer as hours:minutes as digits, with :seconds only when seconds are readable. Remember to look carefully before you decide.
5:21
